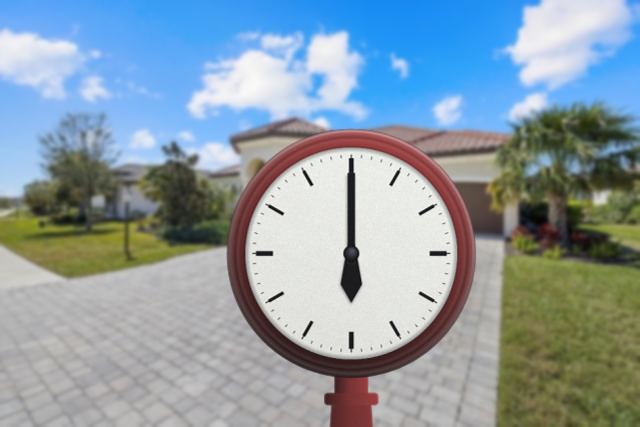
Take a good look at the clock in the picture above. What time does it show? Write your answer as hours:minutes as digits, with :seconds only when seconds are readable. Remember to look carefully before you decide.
6:00
